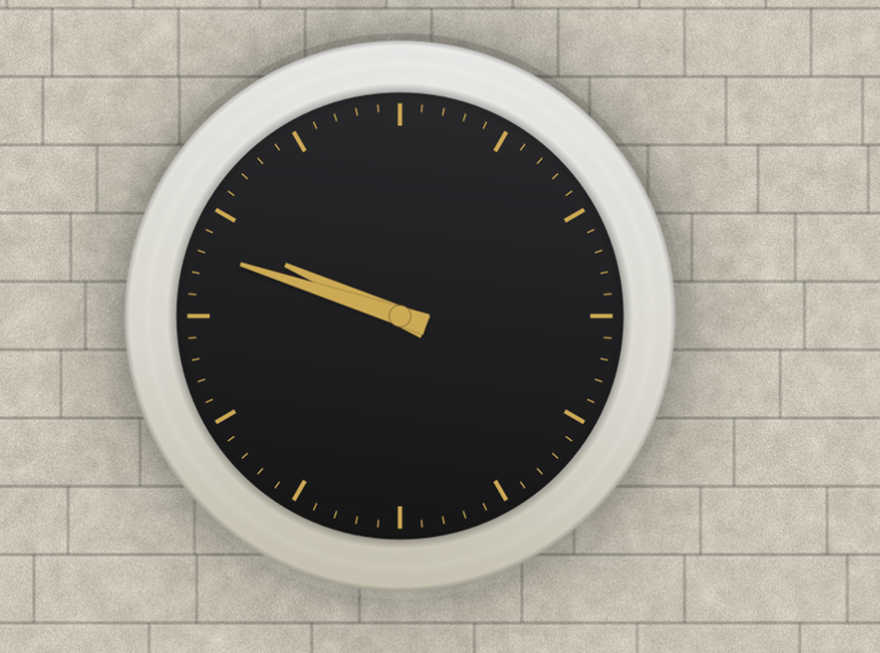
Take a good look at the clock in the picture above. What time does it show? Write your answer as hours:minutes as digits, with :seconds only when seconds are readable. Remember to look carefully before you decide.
9:48
